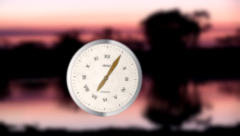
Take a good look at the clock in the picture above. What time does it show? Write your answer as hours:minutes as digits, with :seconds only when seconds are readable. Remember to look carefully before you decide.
7:05
